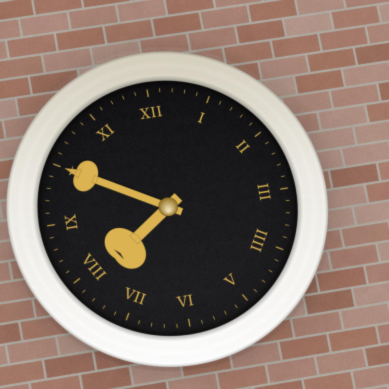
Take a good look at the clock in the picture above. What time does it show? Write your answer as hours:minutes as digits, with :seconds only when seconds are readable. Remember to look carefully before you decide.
7:50
